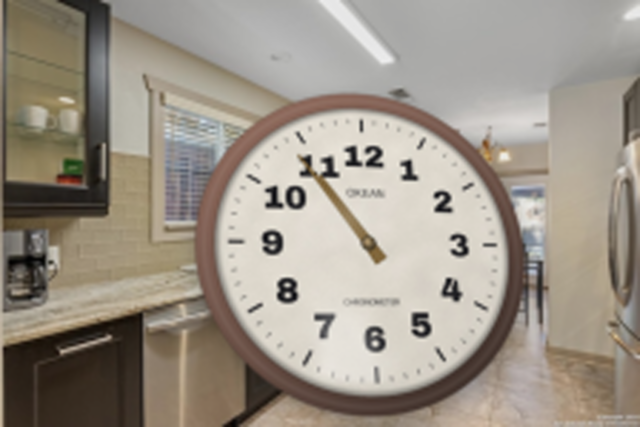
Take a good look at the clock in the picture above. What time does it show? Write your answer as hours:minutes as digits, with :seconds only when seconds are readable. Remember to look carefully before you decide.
10:54
